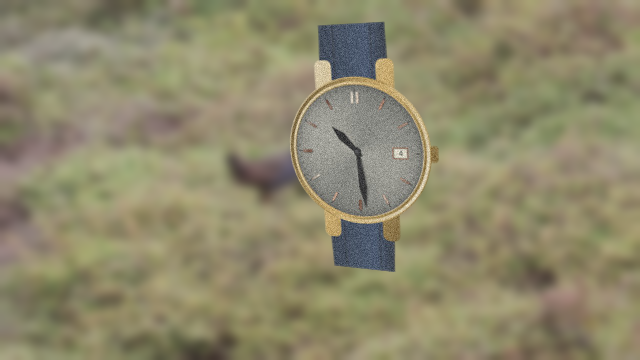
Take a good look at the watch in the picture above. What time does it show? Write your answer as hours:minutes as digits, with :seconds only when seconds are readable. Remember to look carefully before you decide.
10:29
